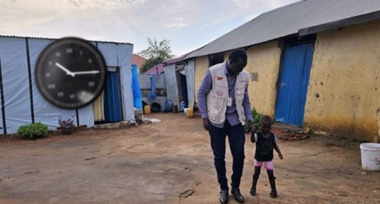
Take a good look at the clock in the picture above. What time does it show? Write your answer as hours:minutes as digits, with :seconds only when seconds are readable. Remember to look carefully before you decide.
10:15
